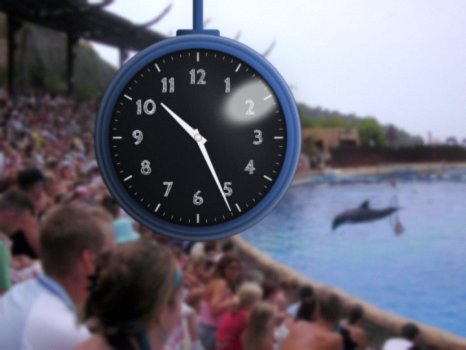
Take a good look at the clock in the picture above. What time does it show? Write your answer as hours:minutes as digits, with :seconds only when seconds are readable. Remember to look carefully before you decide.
10:26
